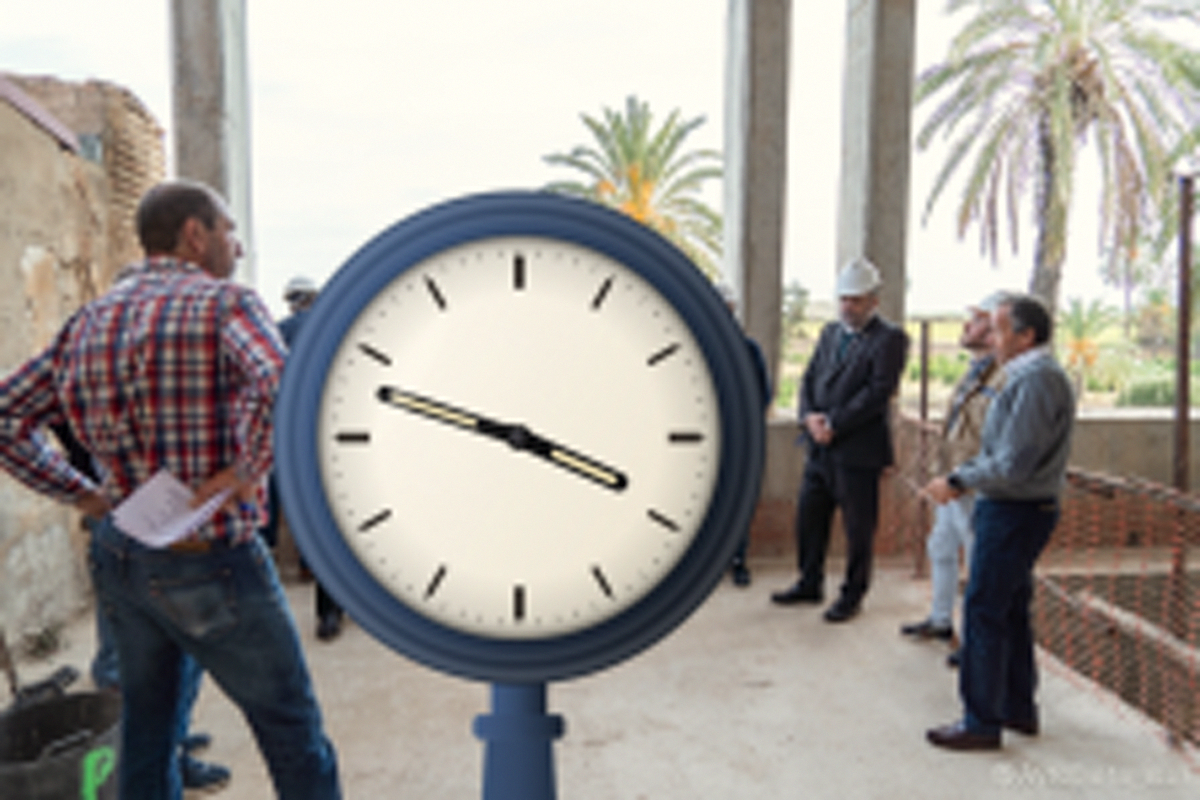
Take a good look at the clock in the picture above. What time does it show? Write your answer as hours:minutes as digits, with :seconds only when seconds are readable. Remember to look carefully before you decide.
3:48
